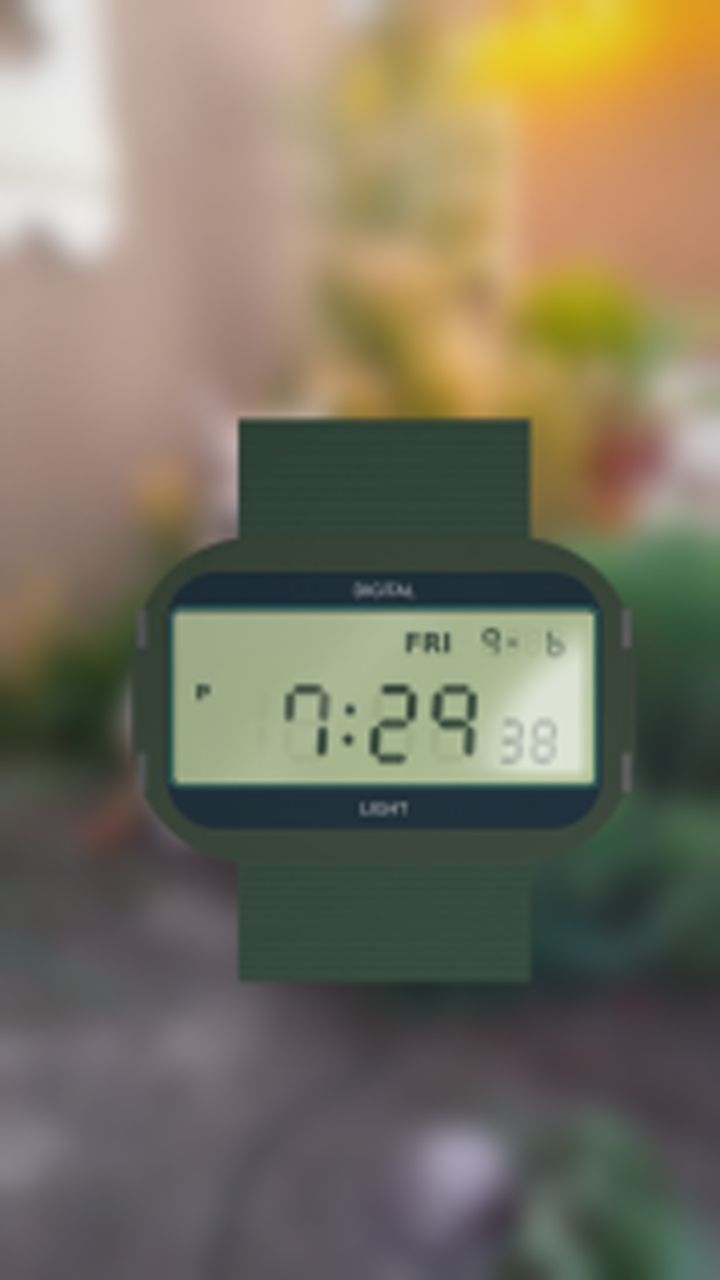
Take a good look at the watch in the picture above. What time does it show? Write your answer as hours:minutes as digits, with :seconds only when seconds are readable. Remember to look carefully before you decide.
7:29:38
